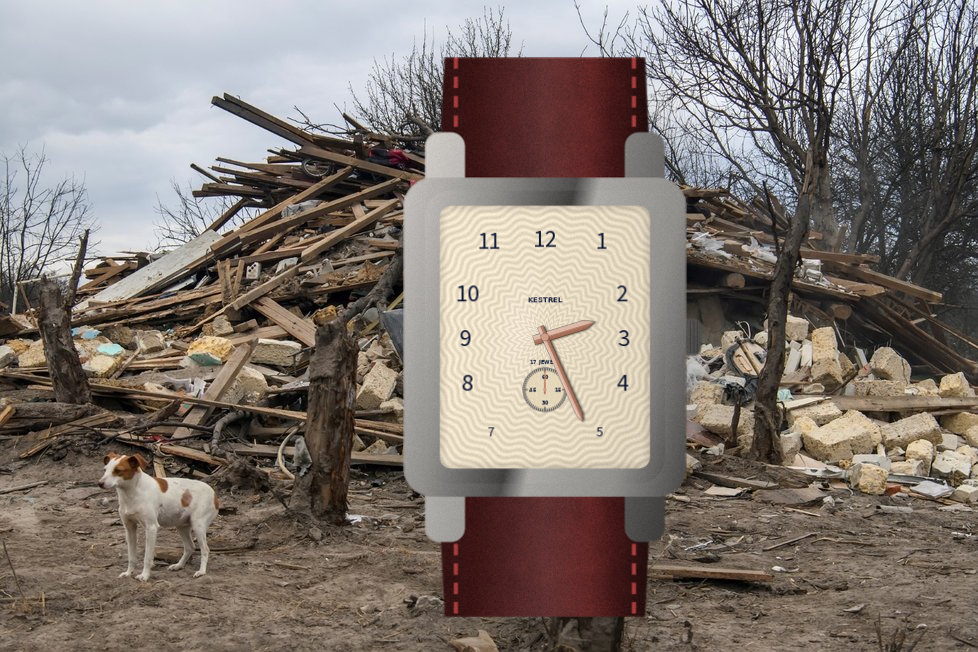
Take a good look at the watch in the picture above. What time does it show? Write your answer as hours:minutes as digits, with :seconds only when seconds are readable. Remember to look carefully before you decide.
2:26
